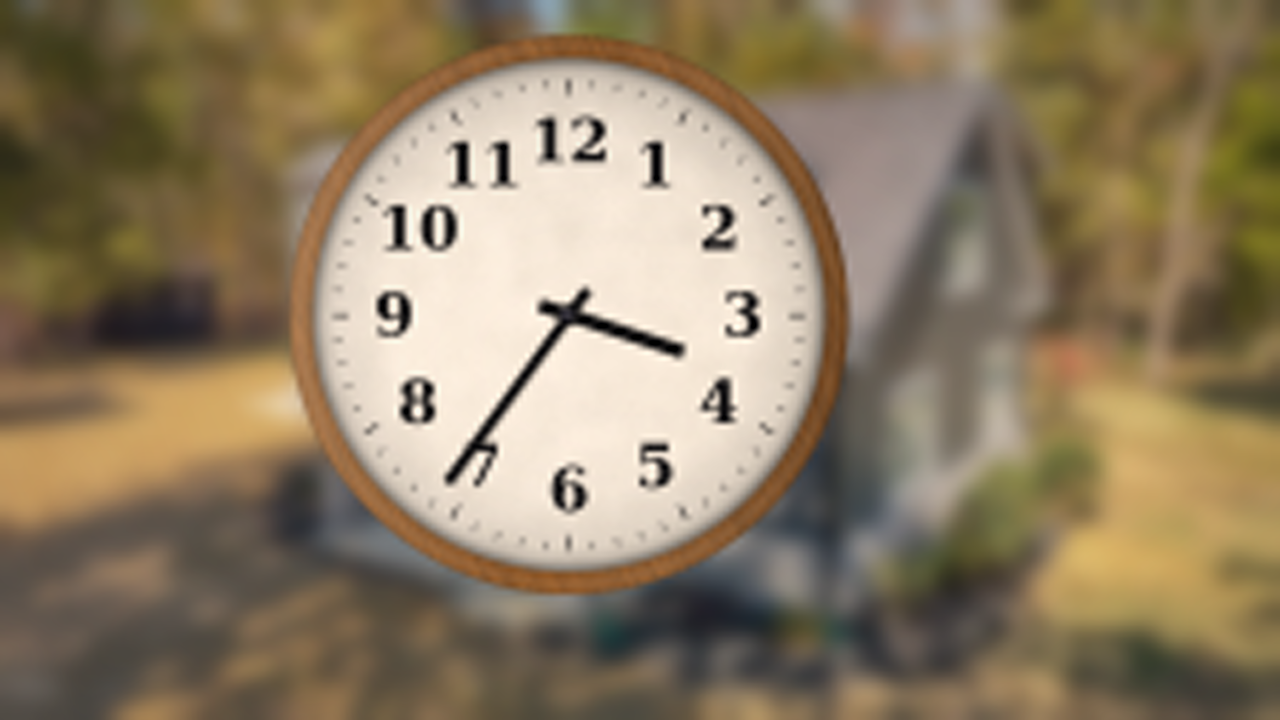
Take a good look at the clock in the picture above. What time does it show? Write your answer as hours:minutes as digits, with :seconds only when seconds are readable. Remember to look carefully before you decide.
3:36
